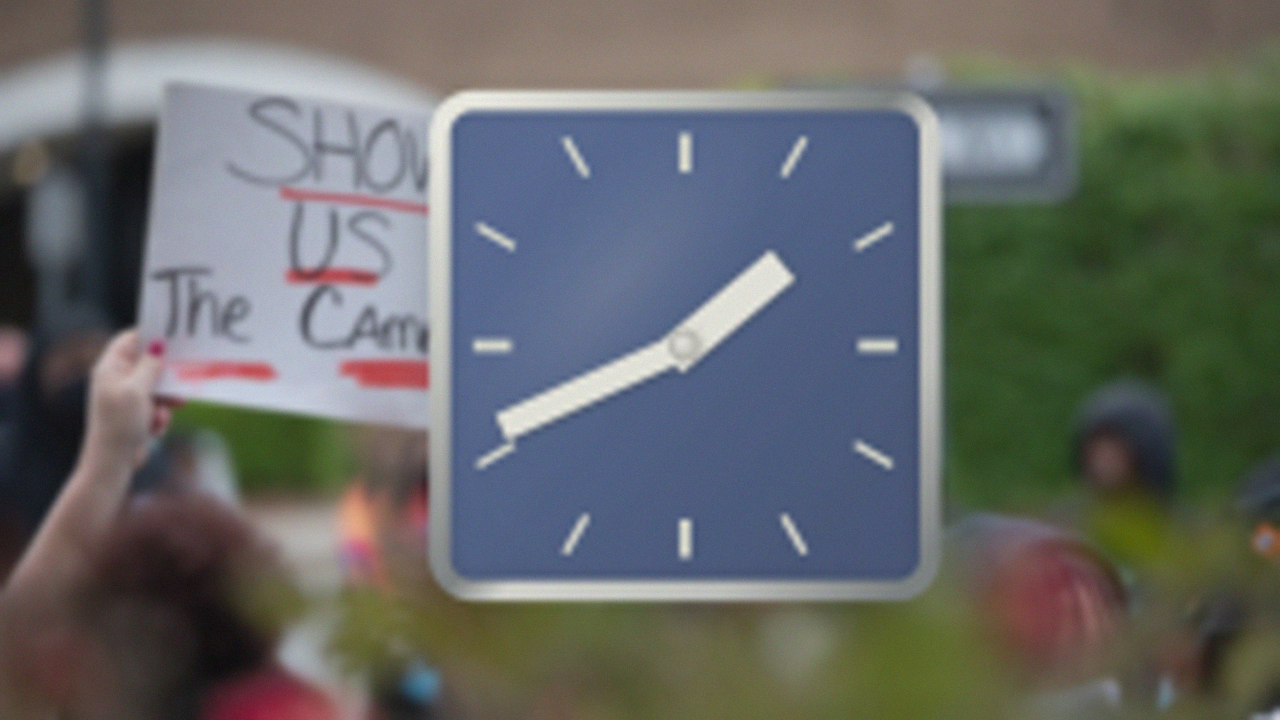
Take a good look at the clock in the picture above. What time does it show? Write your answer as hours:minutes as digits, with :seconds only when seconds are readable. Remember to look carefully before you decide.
1:41
